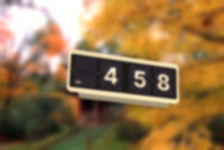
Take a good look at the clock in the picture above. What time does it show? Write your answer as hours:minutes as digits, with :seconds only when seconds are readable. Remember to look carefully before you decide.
4:58
